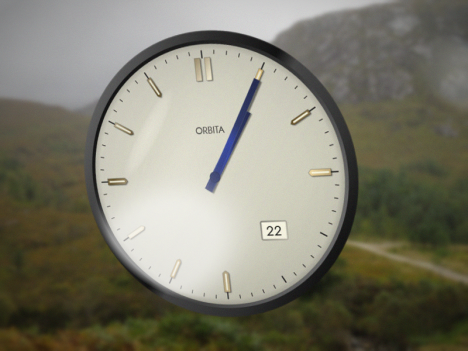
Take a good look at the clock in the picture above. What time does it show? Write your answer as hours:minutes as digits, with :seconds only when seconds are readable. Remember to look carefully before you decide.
1:05
